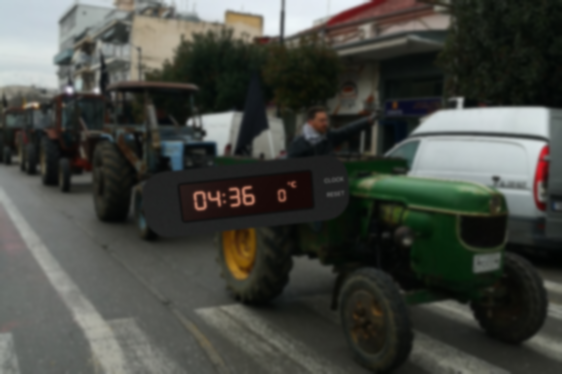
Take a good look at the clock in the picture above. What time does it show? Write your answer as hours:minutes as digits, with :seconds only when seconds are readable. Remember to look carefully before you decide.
4:36
